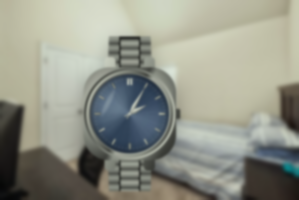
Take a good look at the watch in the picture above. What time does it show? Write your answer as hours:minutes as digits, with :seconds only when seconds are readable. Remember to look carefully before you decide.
2:05
